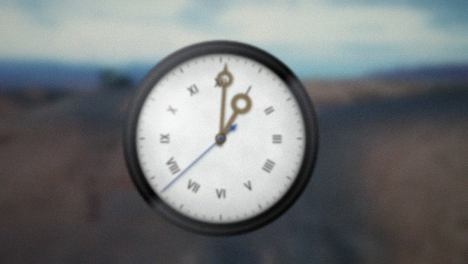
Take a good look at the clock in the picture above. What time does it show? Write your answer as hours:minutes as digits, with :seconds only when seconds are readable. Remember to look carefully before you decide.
1:00:38
